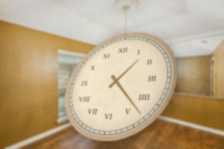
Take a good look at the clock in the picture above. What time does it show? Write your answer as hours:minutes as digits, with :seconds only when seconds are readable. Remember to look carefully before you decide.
1:23
